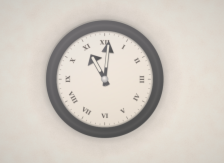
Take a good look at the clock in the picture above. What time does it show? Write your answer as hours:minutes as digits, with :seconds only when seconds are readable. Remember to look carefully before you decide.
11:01
